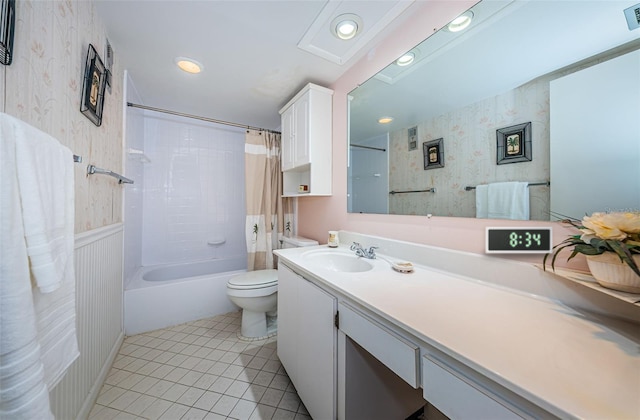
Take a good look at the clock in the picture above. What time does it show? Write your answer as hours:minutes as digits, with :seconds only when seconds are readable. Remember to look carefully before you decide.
8:34
